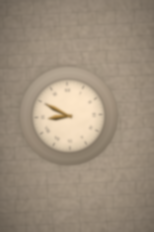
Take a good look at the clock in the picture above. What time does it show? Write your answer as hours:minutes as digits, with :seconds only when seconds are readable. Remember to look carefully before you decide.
8:50
